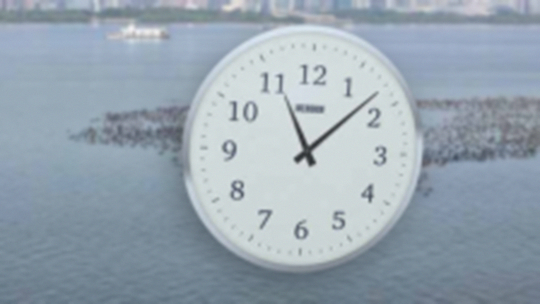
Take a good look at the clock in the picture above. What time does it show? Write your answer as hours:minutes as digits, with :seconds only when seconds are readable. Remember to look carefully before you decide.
11:08
